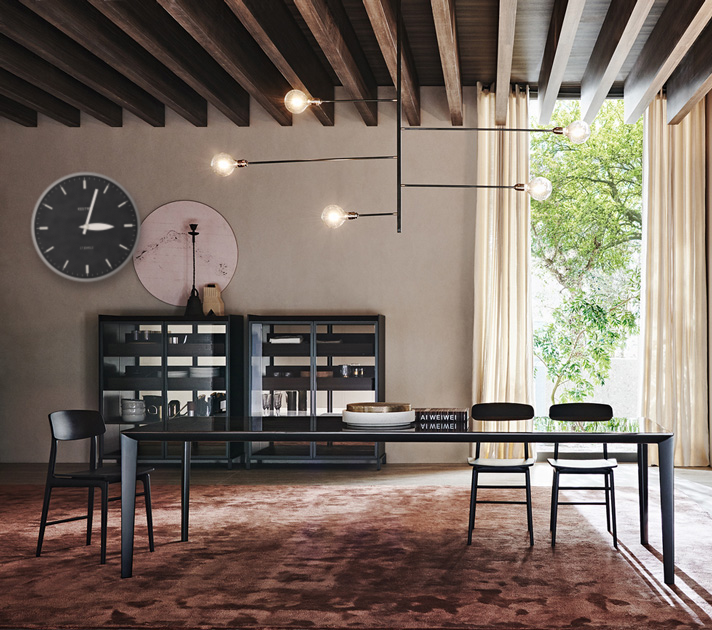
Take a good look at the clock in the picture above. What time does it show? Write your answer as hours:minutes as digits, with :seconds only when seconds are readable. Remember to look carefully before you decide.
3:03
